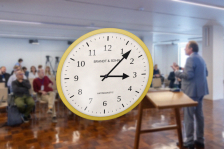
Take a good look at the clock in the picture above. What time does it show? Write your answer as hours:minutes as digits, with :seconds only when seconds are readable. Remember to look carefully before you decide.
3:07
